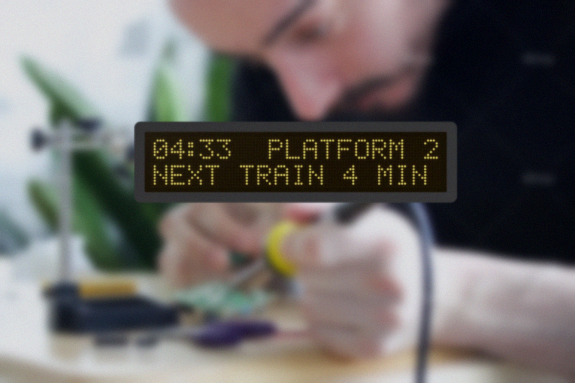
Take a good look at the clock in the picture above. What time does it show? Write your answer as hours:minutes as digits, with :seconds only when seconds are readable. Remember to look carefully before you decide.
4:33
